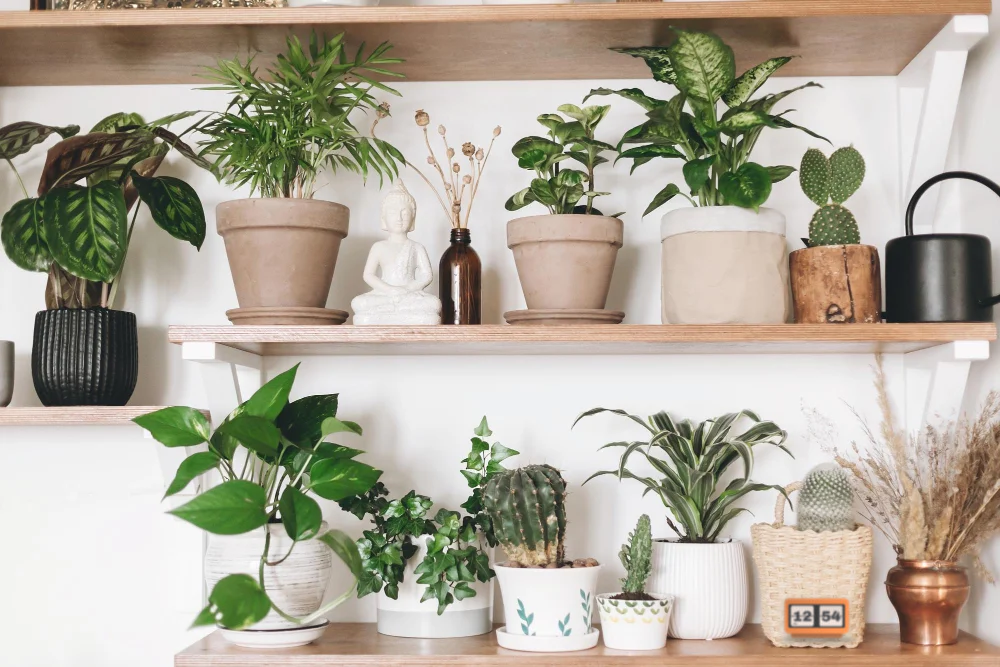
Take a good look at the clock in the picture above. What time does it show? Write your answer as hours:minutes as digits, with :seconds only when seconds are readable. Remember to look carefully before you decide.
12:54
